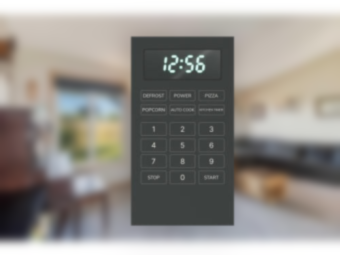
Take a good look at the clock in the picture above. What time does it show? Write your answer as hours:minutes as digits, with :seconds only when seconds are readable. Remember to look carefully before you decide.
12:56
